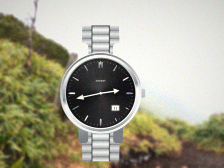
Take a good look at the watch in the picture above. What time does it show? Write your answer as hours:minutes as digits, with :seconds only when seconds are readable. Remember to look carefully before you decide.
2:43
